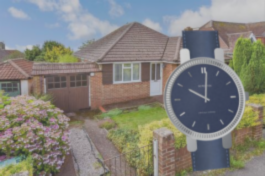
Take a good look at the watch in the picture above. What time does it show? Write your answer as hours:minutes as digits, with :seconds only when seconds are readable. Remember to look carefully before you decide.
10:01
